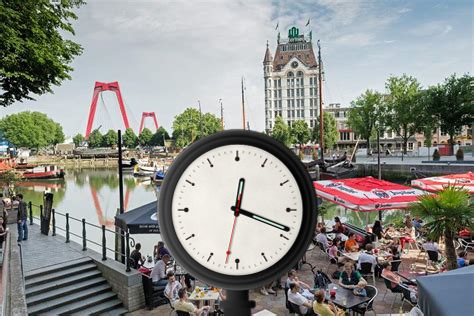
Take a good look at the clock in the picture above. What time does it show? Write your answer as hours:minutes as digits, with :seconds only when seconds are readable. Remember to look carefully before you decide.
12:18:32
